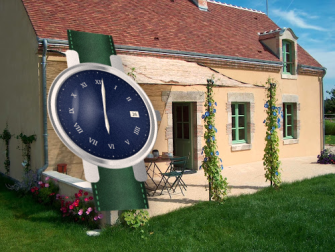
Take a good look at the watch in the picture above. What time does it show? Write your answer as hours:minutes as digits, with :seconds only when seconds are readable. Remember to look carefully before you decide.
6:01
